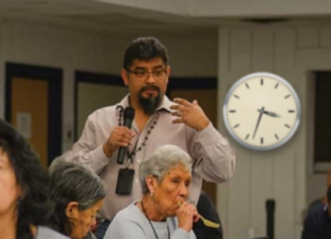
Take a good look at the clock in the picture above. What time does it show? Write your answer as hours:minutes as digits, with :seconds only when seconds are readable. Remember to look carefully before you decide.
3:33
